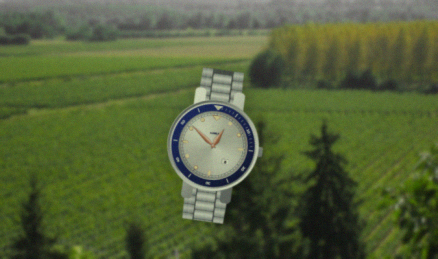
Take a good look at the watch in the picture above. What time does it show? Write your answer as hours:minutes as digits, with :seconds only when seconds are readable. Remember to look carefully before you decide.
12:51
